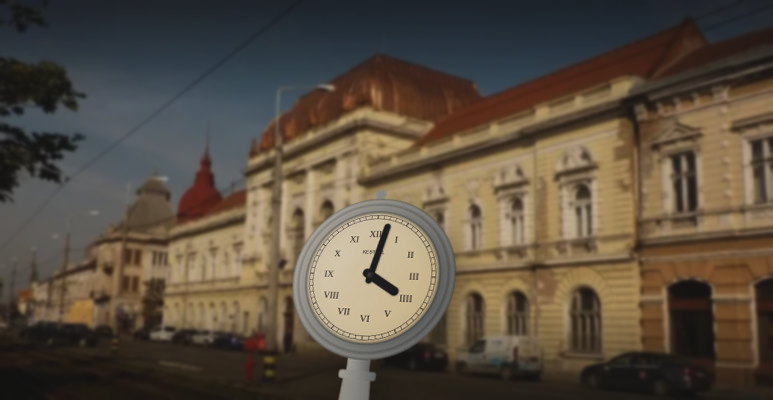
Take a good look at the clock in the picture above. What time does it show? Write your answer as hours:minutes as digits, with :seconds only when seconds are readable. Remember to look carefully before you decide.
4:02
